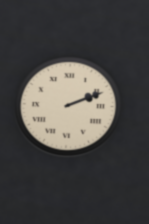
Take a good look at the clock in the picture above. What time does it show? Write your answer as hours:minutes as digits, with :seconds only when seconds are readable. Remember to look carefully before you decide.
2:11
